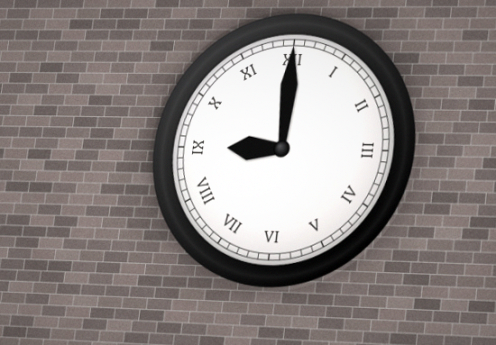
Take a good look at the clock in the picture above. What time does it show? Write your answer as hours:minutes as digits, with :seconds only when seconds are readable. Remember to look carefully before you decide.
9:00
